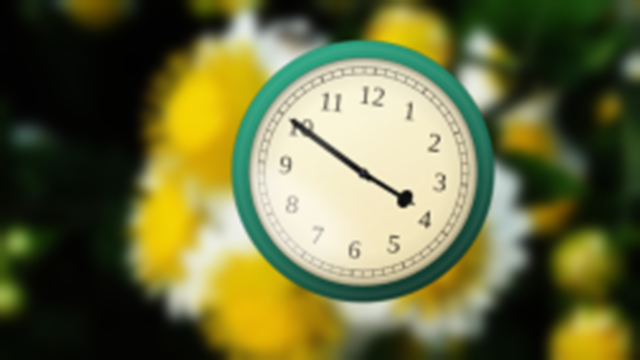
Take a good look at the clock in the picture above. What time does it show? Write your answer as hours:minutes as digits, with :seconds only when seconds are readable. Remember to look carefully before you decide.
3:50
